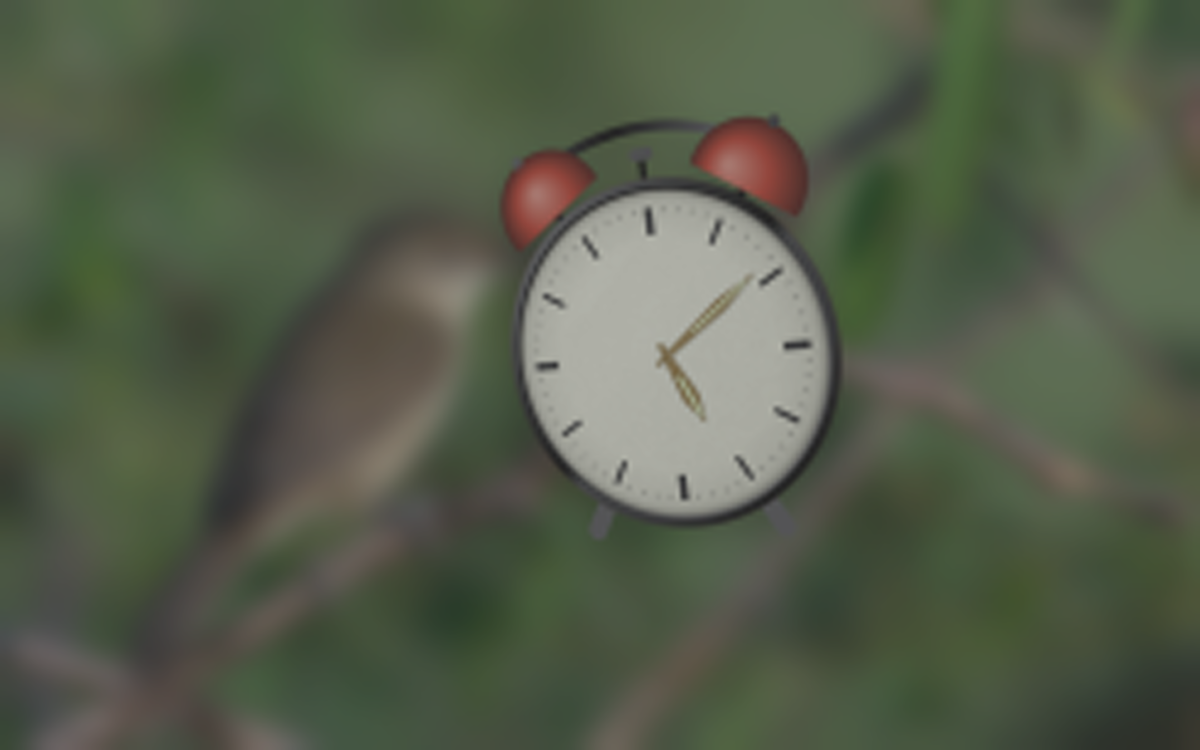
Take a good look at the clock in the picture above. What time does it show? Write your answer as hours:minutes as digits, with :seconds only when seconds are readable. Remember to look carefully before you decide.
5:09
